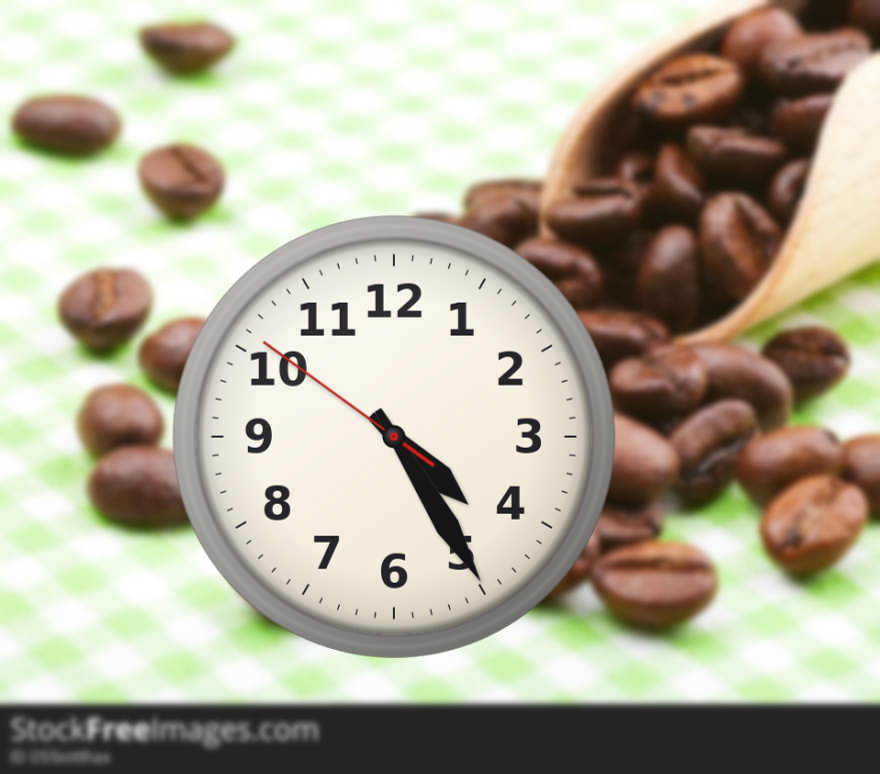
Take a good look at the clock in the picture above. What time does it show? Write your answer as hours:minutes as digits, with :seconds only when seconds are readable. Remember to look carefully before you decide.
4:24:51
